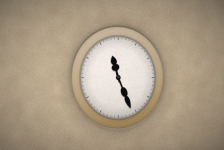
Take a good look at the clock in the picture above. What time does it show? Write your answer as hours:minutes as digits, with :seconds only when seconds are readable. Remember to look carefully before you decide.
11:26
